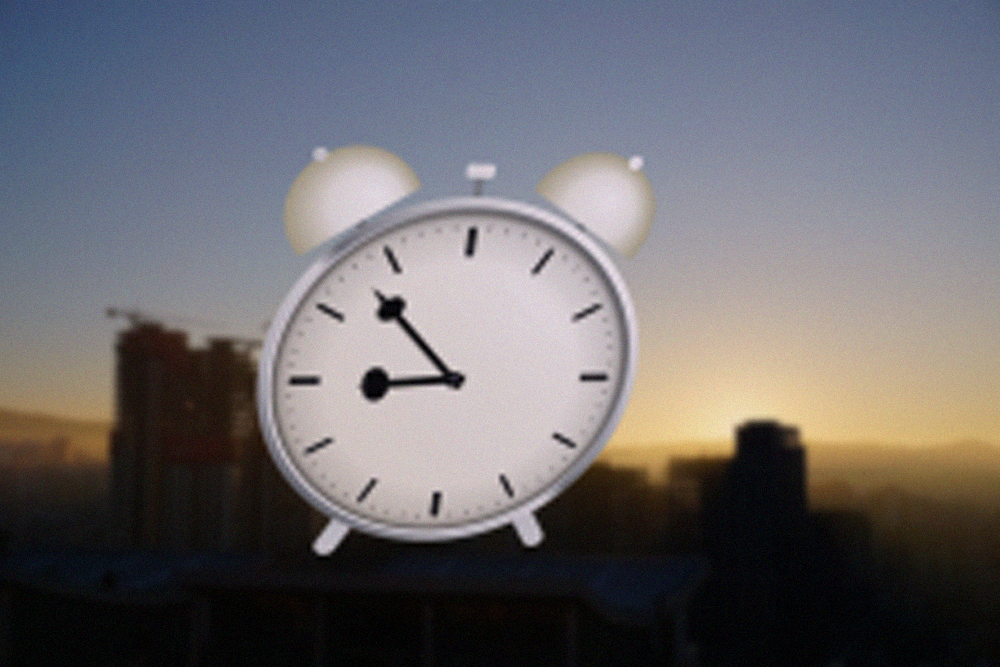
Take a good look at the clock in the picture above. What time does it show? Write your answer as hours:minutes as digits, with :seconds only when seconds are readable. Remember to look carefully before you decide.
8:53
